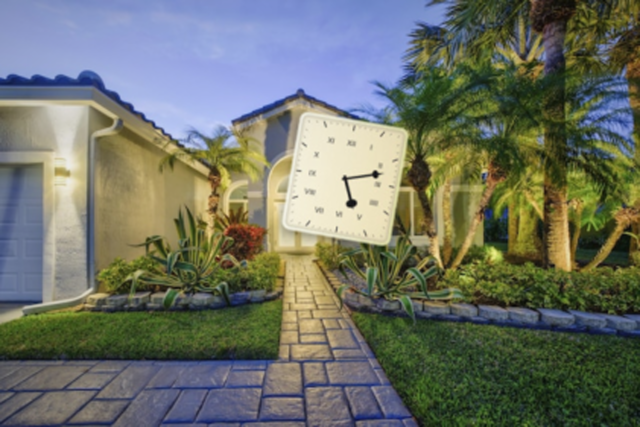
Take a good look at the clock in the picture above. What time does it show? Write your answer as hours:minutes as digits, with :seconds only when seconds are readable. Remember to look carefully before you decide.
5:12
